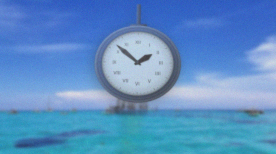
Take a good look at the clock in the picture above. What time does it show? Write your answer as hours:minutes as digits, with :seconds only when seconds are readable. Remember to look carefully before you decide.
1:52
